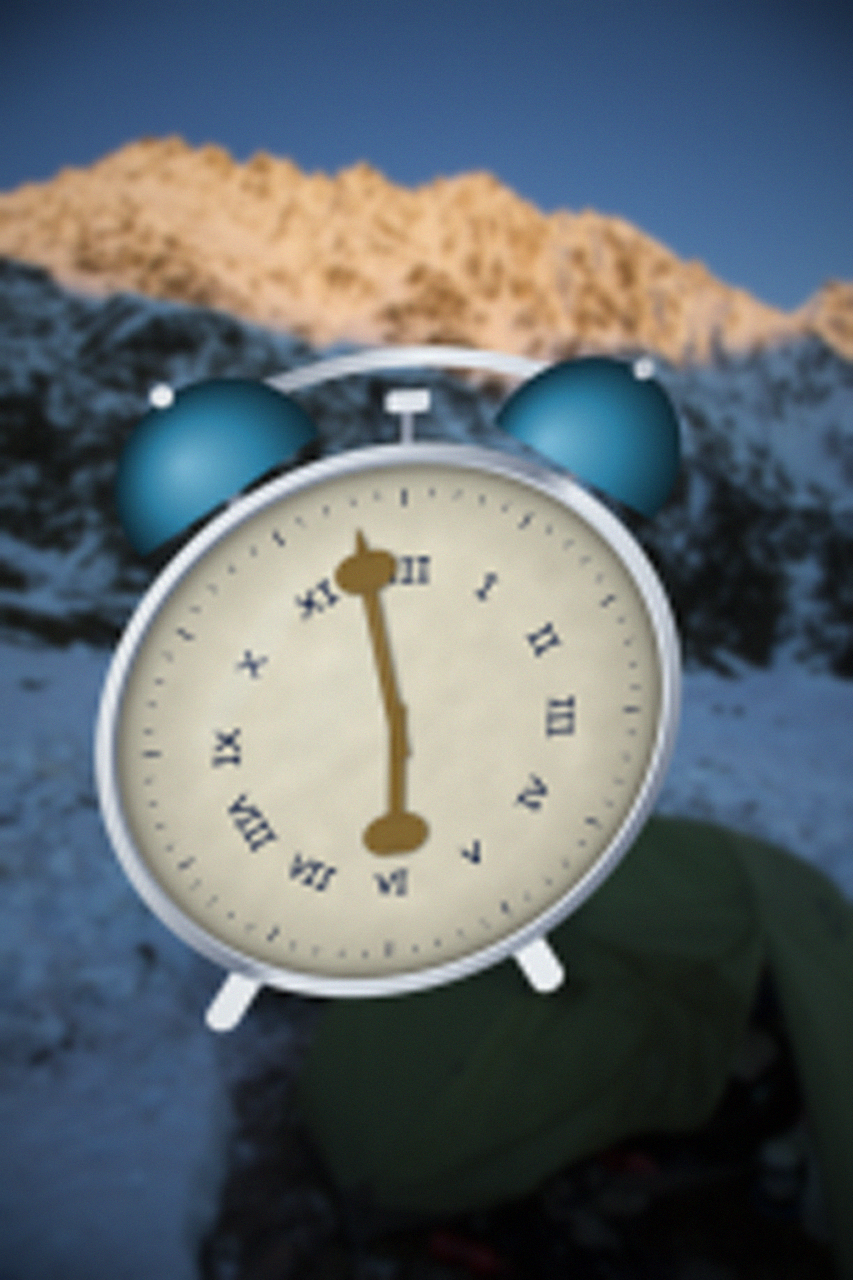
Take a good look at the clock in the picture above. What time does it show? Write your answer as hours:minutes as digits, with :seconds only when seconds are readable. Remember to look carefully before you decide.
5:58
